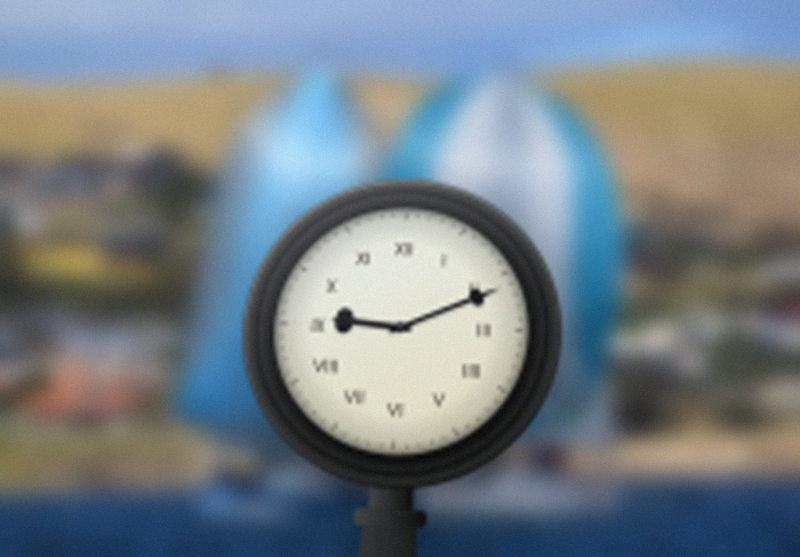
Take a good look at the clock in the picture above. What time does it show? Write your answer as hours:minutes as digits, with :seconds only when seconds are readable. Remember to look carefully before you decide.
9:11
